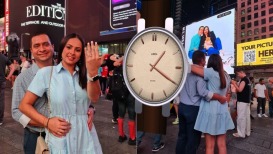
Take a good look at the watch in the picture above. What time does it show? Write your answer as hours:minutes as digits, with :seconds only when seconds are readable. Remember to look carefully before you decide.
1:20
